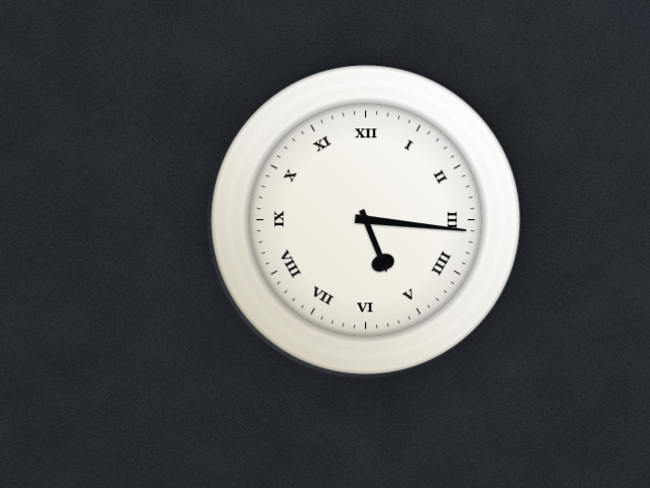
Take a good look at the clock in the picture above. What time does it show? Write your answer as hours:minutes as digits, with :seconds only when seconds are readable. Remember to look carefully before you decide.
5:16
